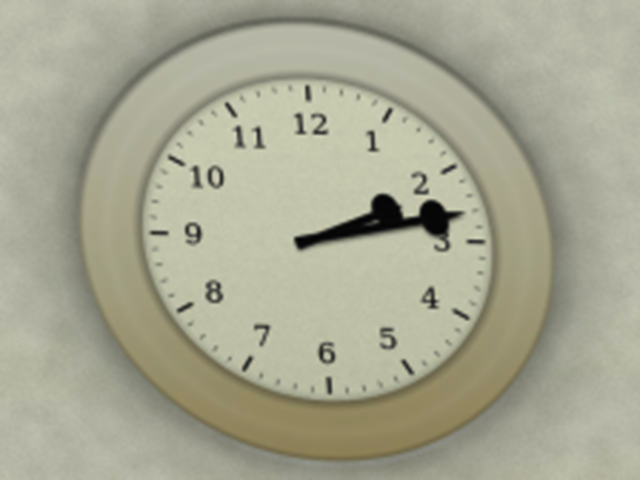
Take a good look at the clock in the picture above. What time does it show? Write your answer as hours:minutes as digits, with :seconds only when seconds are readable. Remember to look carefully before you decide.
2:13
